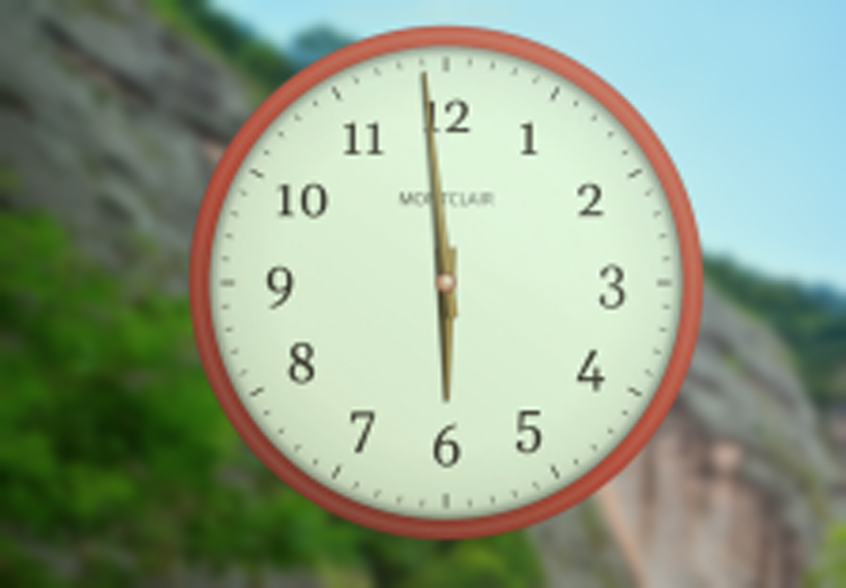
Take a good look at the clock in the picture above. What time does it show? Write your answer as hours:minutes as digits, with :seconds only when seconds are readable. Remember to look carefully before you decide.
5:59
